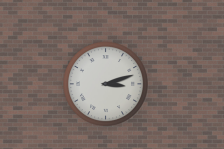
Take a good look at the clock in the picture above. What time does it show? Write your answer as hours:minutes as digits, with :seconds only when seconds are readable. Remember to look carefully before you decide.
3:12
